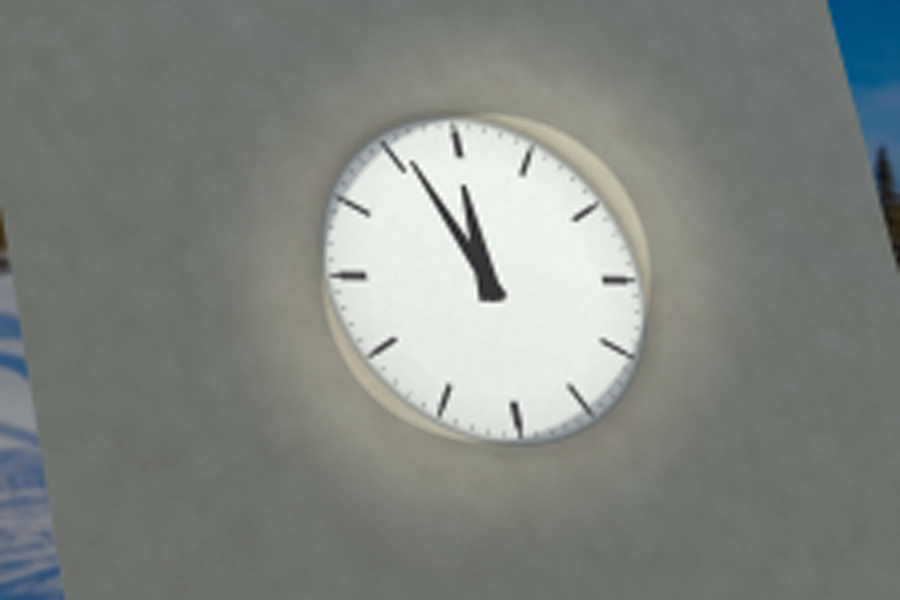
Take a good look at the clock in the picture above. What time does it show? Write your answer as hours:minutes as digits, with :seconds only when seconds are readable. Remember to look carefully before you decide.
11:56
